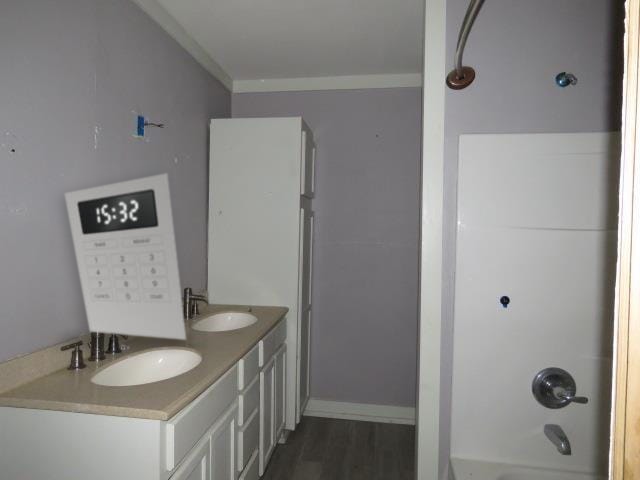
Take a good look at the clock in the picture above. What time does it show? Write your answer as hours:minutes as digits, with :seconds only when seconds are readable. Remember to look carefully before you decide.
15:32
